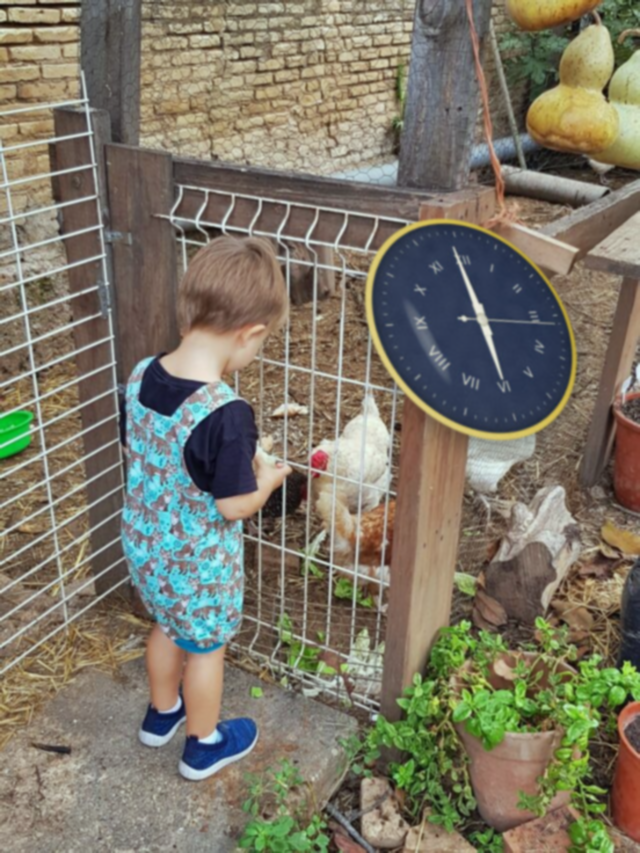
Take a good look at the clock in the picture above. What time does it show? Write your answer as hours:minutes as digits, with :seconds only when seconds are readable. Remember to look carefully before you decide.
5:59:16
